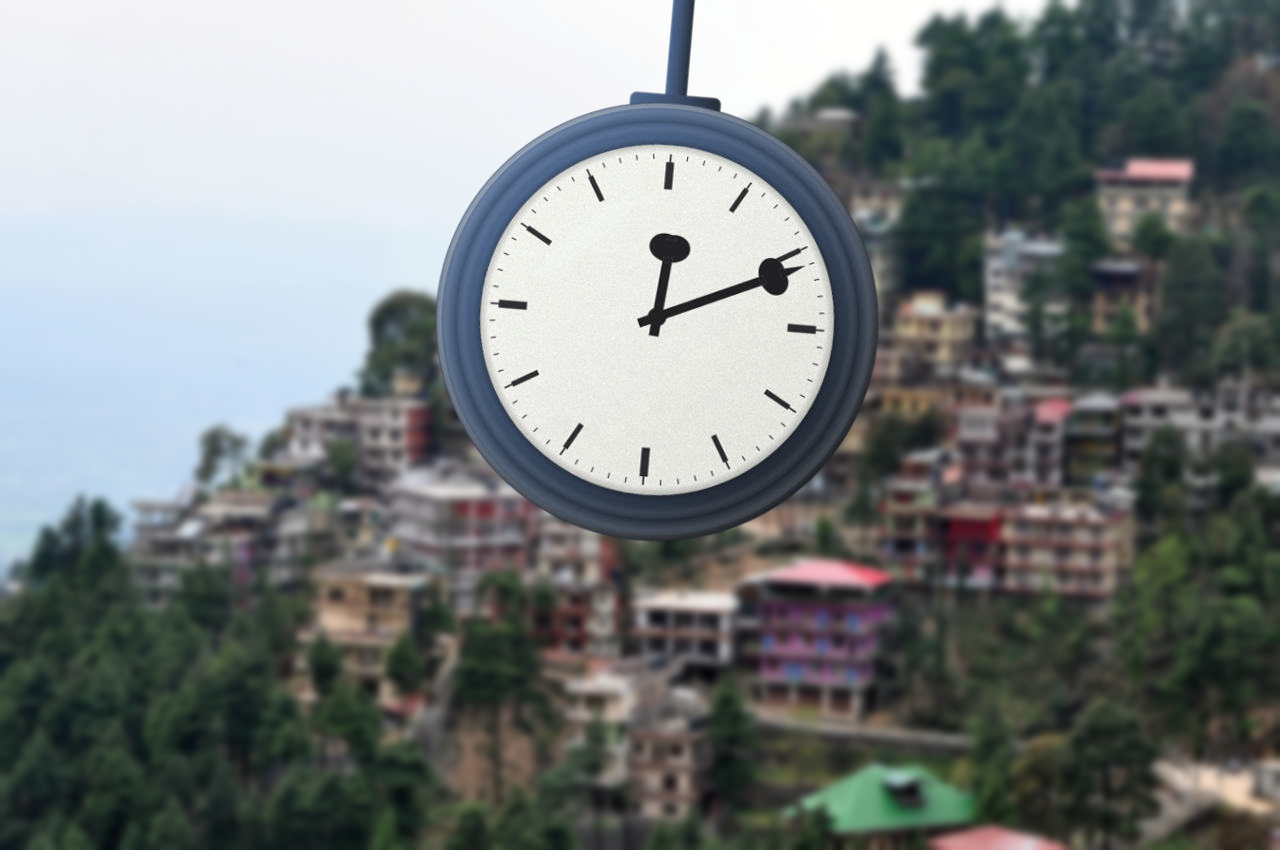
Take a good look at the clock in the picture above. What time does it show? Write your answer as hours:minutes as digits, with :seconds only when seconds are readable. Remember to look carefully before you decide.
12:11
